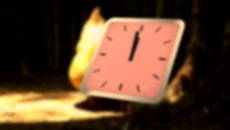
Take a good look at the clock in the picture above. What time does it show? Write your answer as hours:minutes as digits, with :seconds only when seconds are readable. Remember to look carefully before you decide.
11:59
